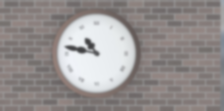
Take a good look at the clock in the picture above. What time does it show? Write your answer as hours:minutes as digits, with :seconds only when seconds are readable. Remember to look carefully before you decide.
10:47
